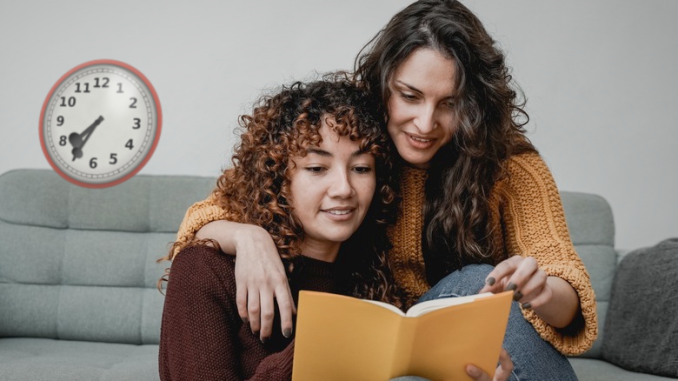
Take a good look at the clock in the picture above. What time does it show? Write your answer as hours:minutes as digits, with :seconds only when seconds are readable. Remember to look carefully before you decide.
7:35
